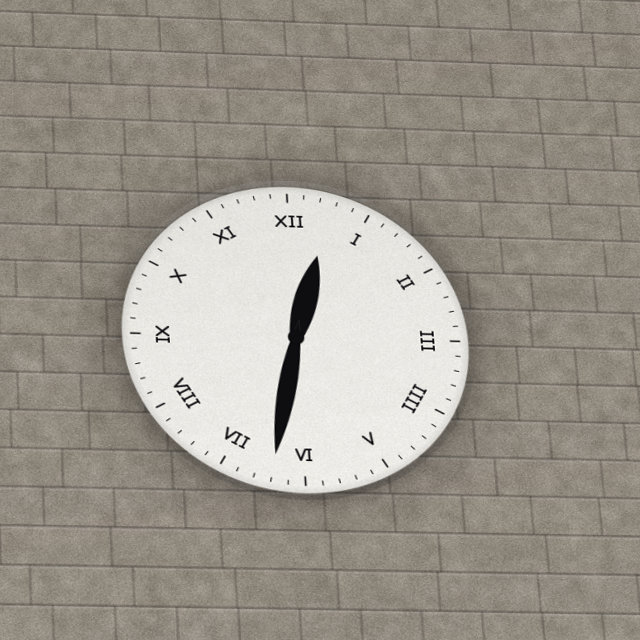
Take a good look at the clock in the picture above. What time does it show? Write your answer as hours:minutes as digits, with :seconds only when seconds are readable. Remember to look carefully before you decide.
12:32
